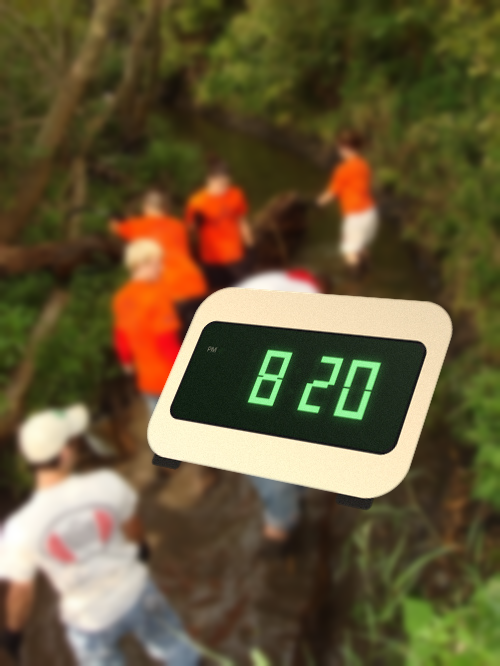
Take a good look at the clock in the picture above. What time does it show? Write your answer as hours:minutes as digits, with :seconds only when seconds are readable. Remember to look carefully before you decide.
8:20
